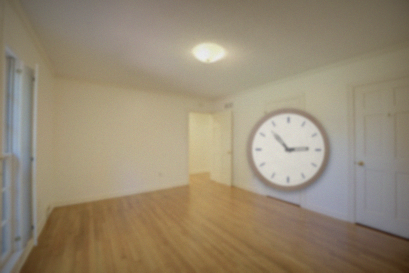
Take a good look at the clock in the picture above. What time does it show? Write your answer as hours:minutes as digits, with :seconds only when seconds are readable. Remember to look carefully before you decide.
2:53
